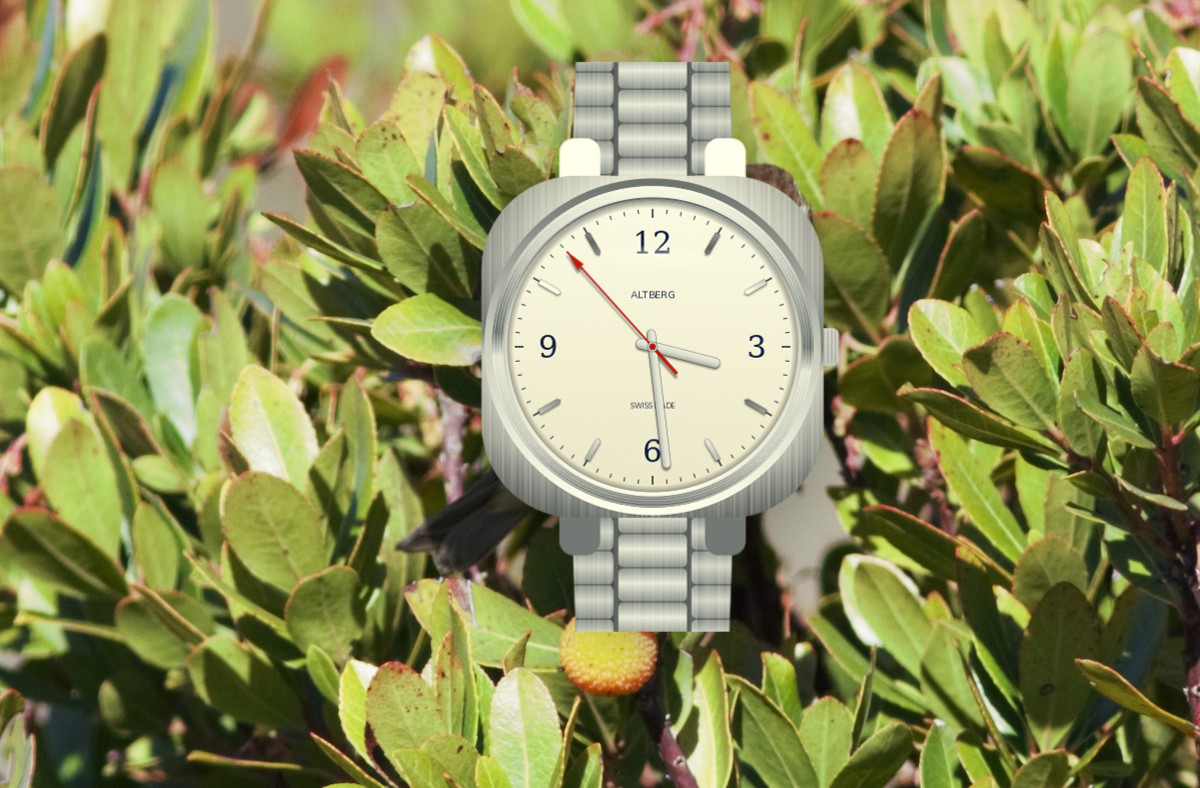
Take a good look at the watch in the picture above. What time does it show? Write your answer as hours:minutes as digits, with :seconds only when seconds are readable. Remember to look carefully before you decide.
3:28:53
